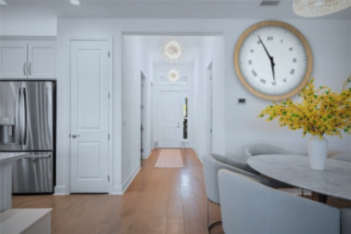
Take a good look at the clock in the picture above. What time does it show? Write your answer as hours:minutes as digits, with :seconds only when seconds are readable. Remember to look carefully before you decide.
5:56
